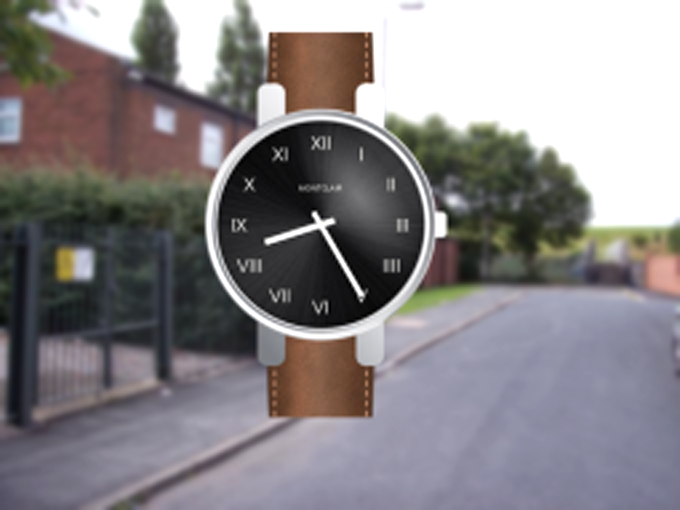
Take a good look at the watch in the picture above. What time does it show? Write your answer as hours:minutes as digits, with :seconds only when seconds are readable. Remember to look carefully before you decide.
8:25
